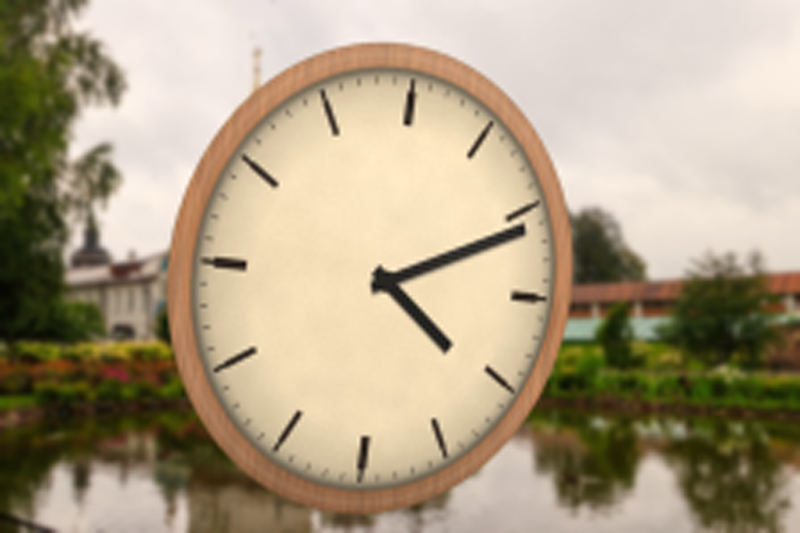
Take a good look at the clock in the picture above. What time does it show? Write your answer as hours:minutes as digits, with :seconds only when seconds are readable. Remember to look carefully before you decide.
4:11
